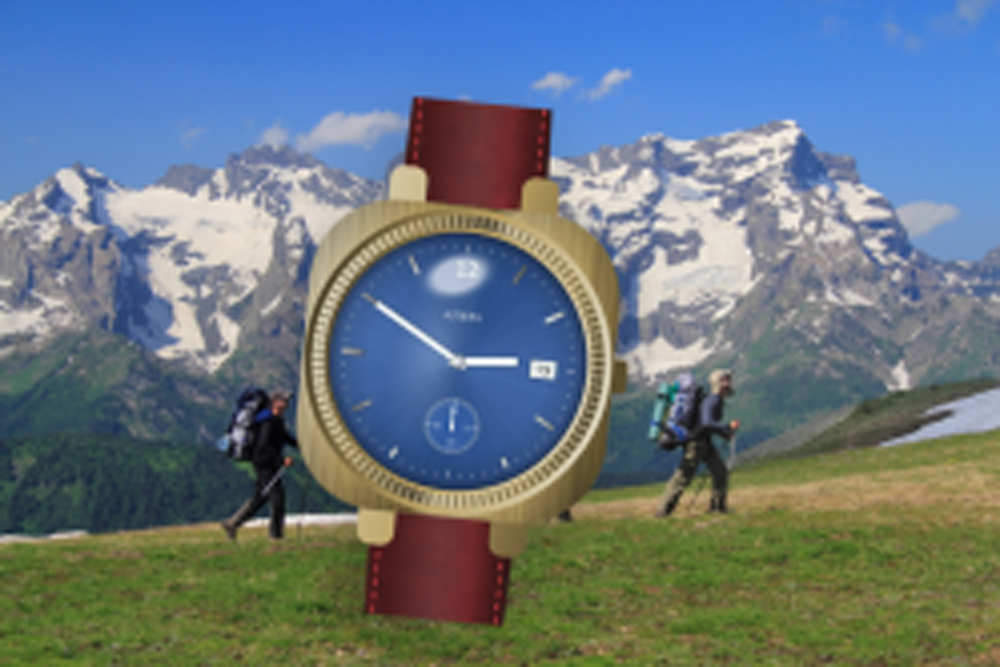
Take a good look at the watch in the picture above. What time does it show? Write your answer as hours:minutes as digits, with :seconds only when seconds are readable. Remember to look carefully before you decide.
2:50
